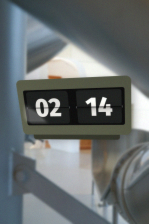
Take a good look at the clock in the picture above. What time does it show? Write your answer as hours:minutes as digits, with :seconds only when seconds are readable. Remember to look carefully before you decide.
2:14
